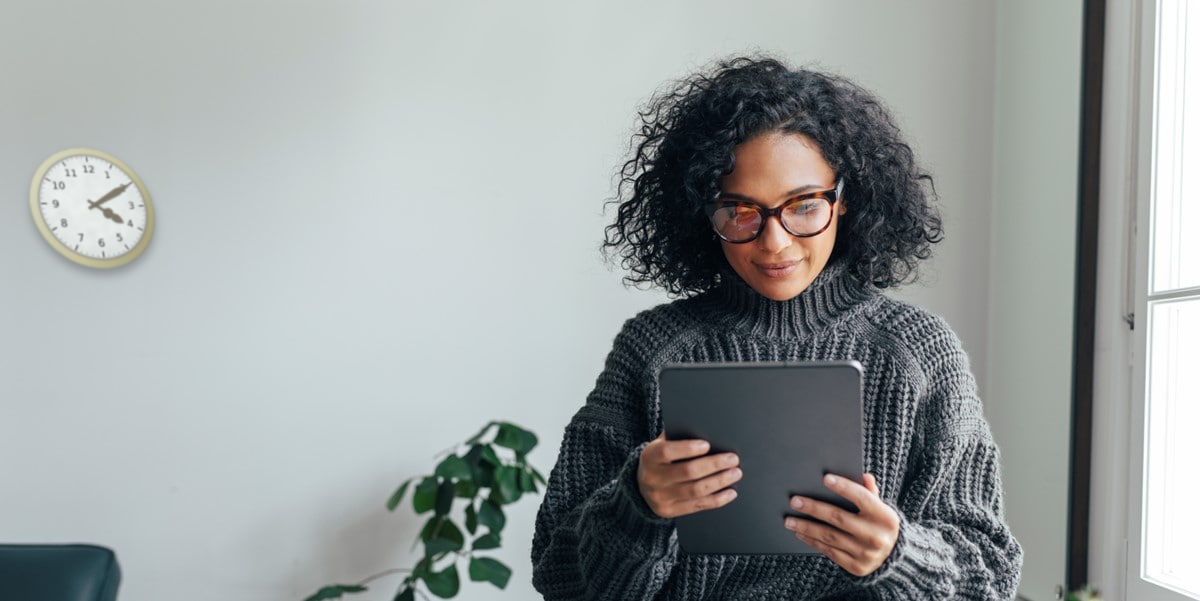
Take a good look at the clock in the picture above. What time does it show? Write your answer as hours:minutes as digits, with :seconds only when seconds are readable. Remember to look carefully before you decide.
4:10
